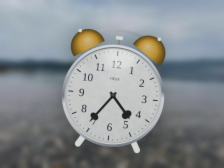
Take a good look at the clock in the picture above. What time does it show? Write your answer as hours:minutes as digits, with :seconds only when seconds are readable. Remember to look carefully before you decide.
4:36
